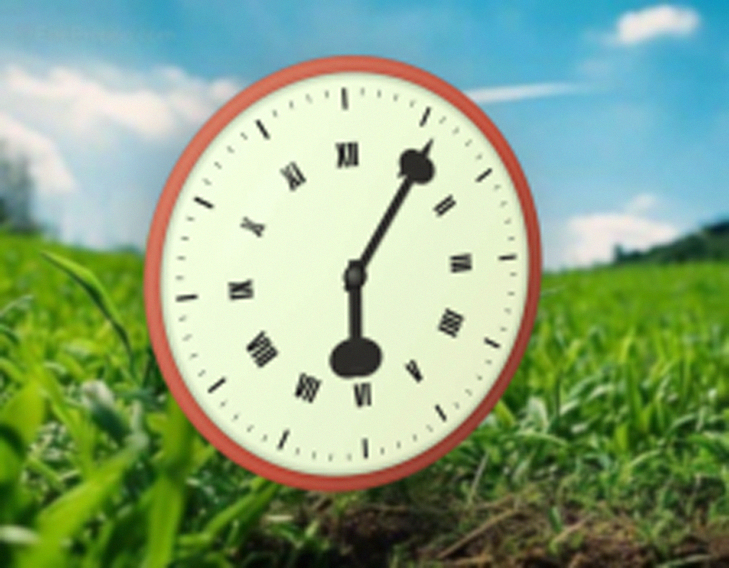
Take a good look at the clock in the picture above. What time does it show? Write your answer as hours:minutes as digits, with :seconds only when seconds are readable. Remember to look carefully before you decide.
6:06
